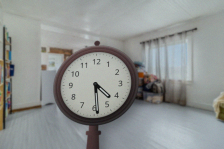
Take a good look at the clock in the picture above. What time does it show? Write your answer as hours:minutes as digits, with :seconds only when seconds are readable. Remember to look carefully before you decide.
4:29
